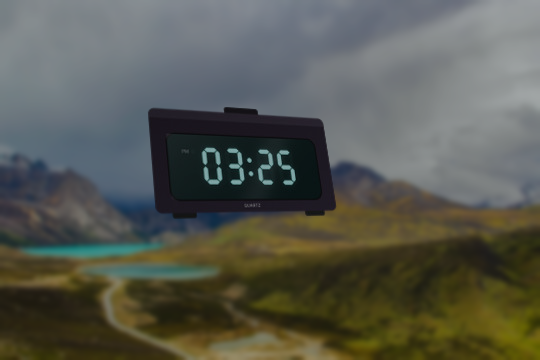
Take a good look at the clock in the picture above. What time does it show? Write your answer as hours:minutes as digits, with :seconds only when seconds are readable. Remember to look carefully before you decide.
3:25
